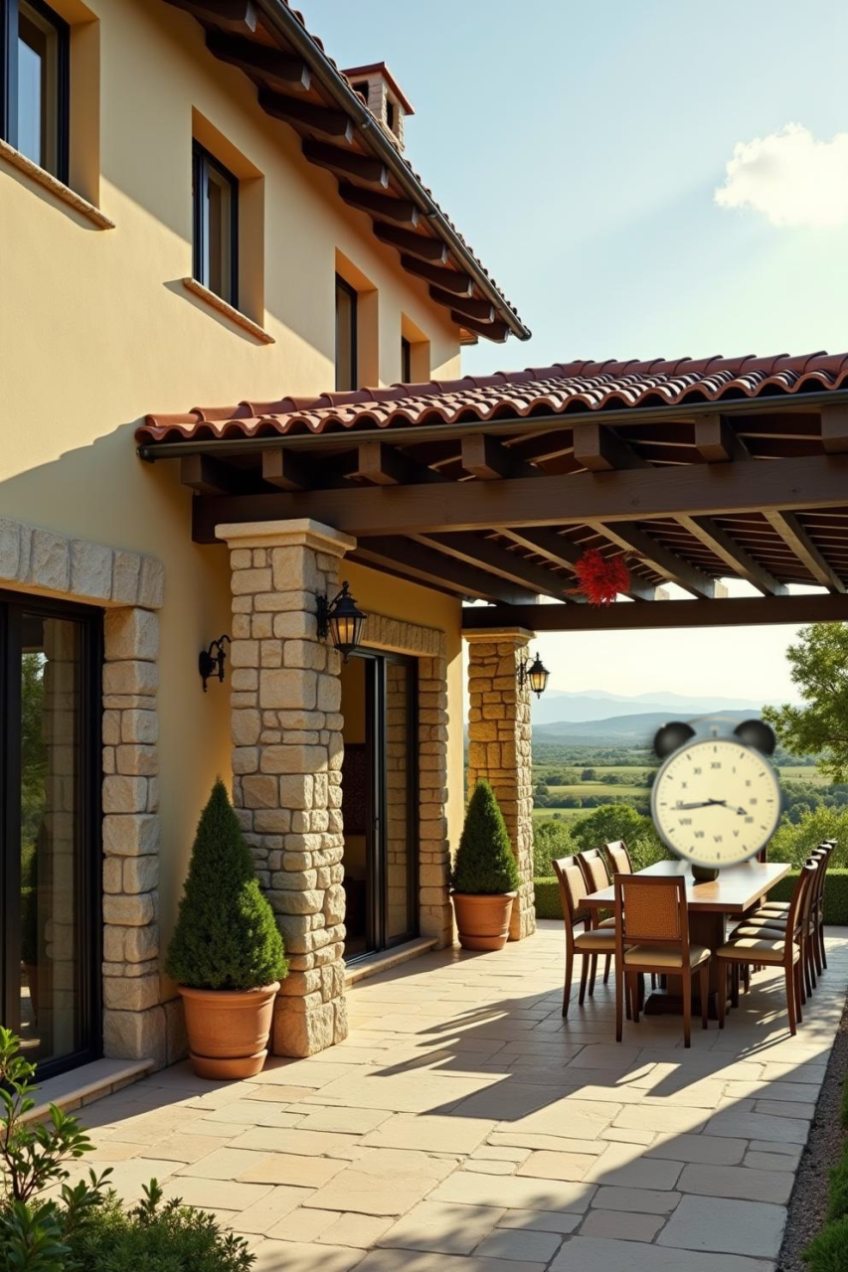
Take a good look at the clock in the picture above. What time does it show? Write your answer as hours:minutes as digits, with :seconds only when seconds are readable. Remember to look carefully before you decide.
3:44
